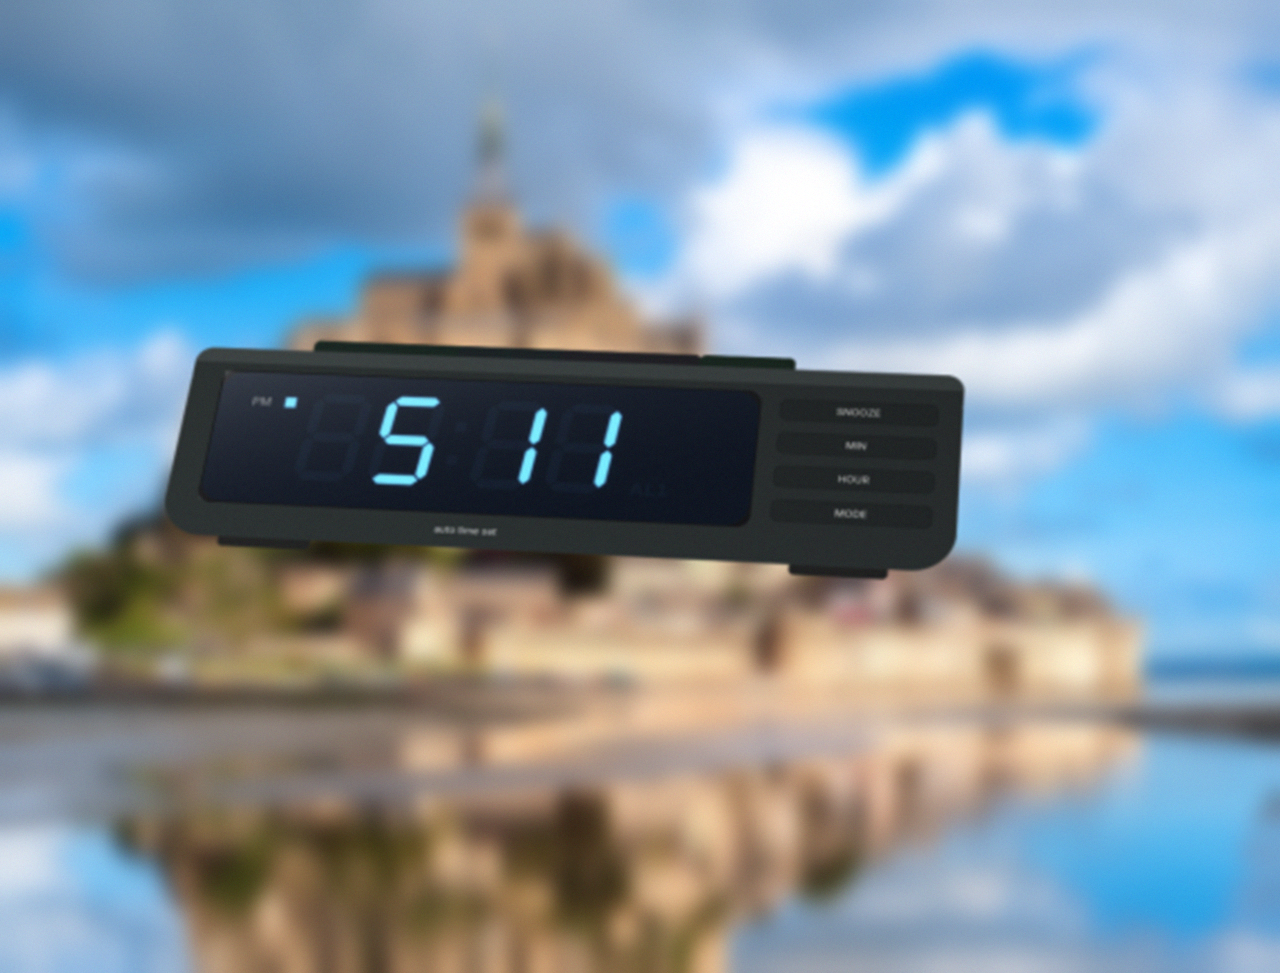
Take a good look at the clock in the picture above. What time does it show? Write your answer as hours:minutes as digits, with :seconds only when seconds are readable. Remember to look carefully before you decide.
5:11
